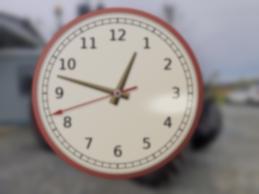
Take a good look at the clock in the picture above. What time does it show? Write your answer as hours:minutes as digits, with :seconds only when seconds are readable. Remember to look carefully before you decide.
12:47:42
